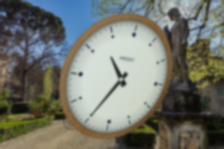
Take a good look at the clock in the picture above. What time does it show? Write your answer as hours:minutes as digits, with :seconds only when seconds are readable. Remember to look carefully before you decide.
10:35
